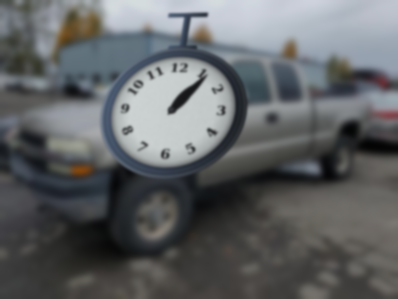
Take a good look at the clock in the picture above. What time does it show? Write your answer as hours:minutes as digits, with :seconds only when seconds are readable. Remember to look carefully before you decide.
1:06
